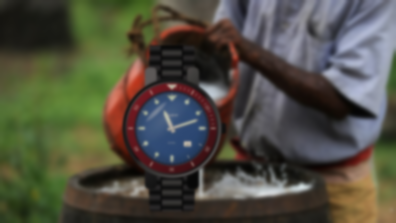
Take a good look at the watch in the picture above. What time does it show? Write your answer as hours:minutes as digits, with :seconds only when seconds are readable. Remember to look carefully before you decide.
11:12
